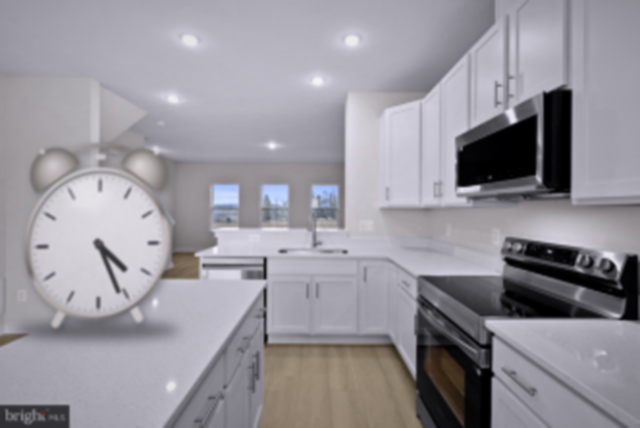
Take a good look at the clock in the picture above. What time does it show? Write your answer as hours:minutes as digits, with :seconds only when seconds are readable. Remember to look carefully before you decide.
4:26
